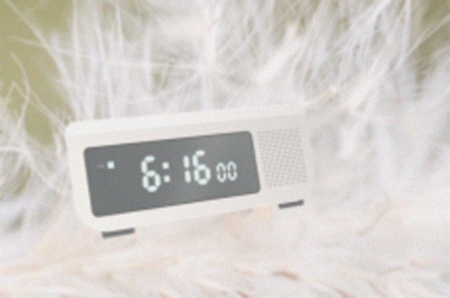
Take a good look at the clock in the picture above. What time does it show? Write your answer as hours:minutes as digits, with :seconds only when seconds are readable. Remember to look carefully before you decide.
6:16:00
